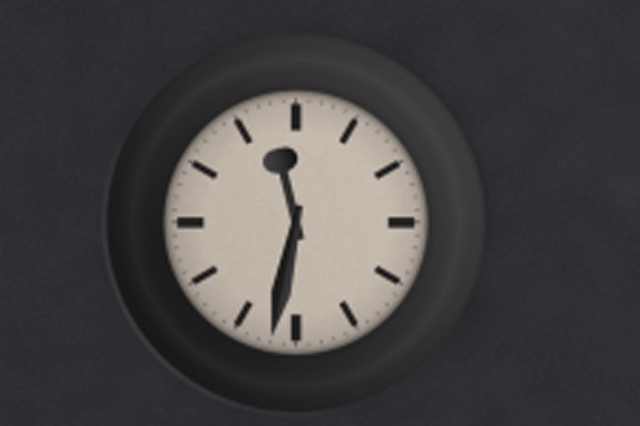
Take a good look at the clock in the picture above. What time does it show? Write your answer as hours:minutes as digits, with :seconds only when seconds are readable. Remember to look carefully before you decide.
11:32
